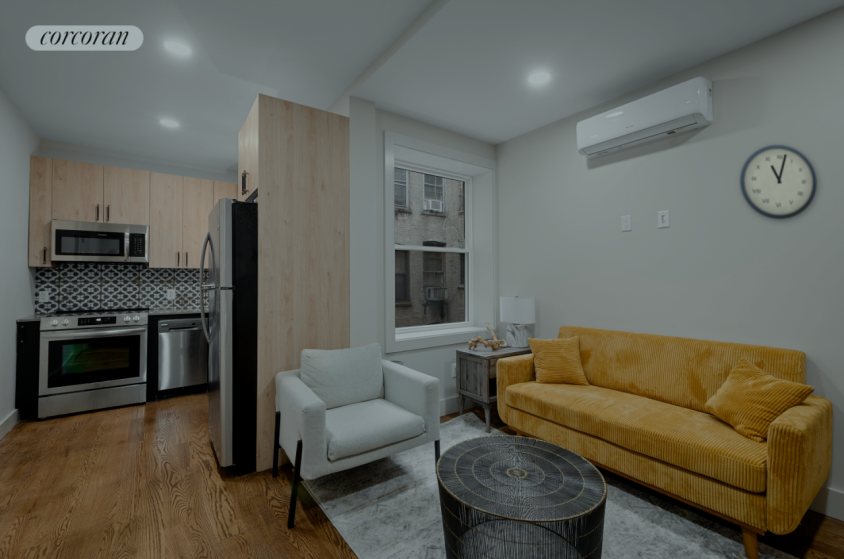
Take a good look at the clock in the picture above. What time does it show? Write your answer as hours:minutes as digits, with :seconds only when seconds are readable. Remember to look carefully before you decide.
11:02
